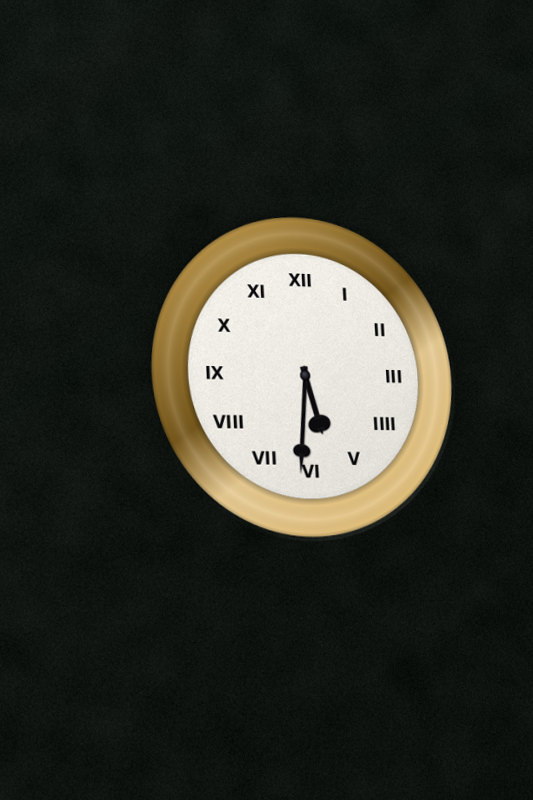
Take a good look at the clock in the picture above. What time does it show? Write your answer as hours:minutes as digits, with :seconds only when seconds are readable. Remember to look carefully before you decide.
5:31
